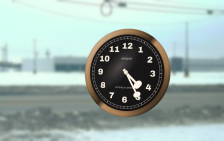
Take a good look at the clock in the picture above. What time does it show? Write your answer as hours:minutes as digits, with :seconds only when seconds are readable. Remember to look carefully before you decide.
4:25
